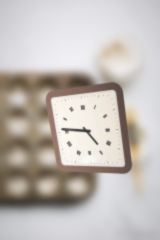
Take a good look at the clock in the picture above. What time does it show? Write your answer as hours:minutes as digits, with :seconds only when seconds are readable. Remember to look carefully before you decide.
4:46
